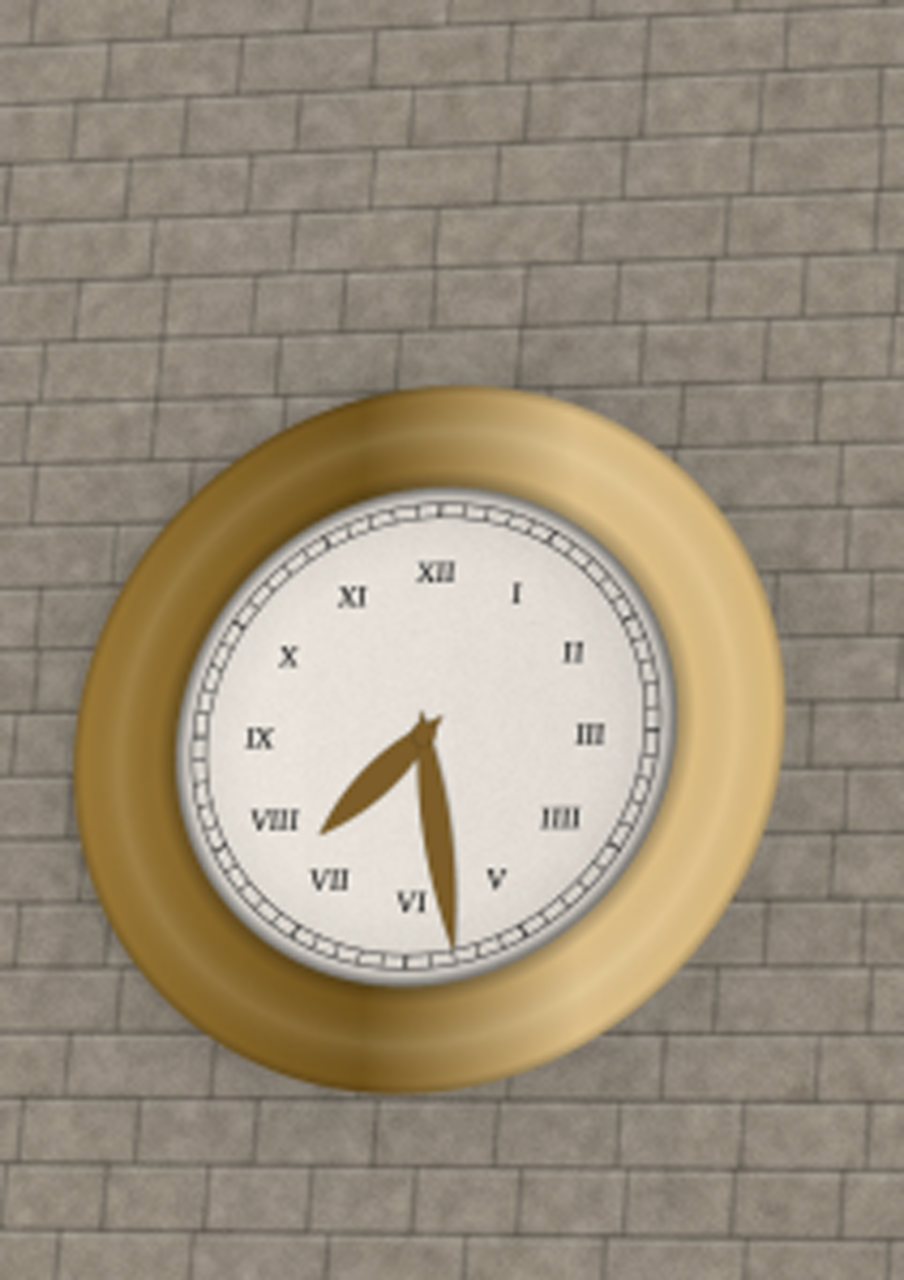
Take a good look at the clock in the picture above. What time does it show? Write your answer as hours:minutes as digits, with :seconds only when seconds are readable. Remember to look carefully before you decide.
7:28
